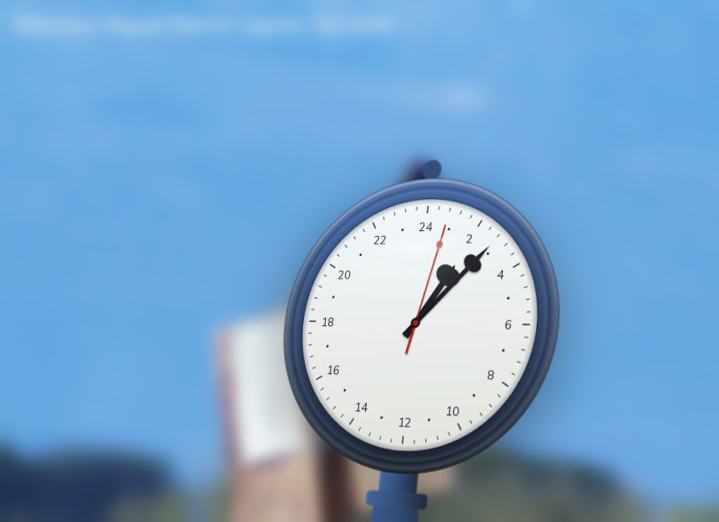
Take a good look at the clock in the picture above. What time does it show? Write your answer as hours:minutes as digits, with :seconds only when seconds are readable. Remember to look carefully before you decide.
2:07:02
